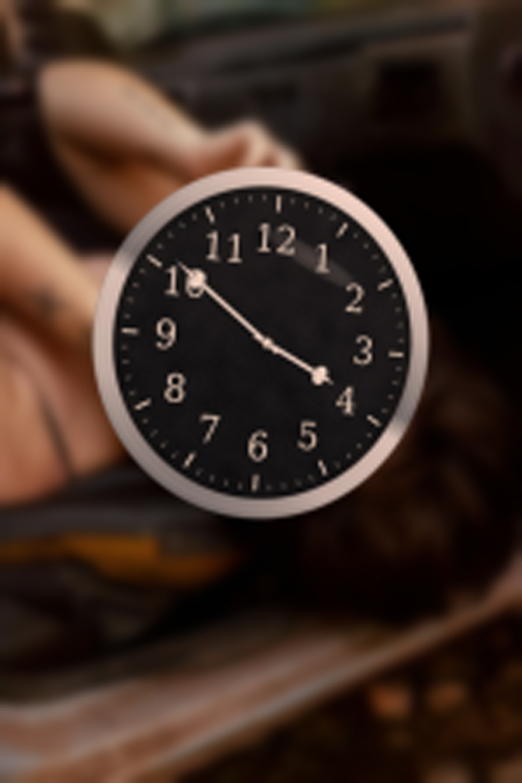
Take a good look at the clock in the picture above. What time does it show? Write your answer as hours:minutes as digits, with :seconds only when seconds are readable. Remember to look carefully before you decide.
3:51
